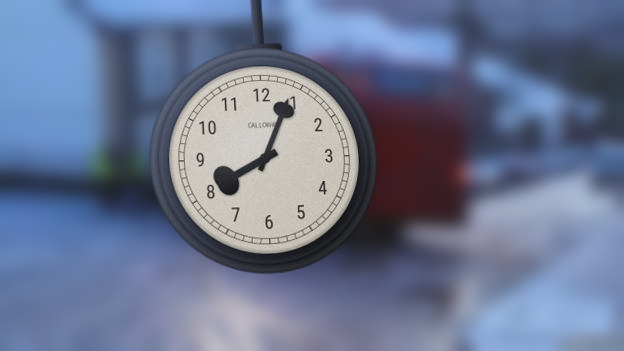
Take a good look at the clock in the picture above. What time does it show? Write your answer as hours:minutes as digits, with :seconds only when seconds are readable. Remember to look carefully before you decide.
8:04
